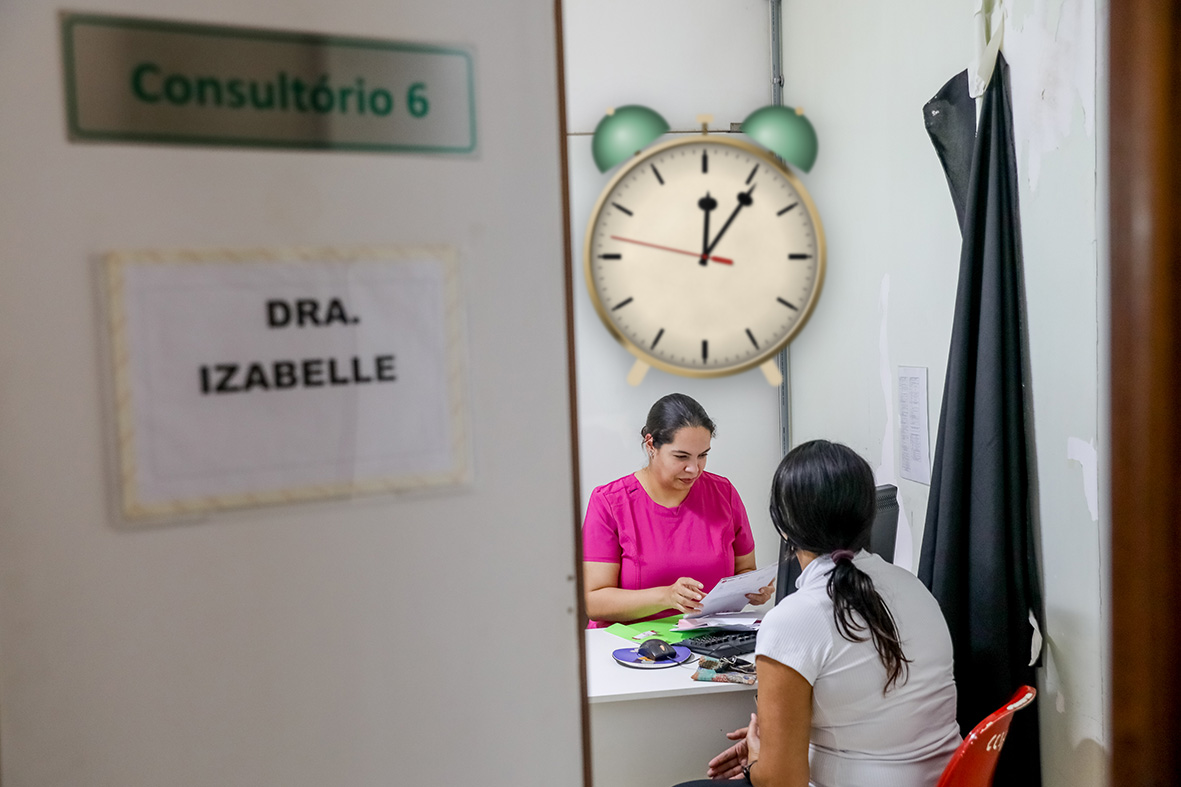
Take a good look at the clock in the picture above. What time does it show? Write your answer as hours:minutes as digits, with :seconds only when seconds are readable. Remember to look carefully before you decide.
12:05:47
